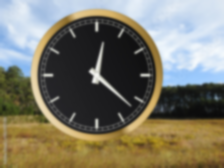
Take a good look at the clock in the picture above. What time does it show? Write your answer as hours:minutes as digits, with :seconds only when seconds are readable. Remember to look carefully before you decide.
12:22
